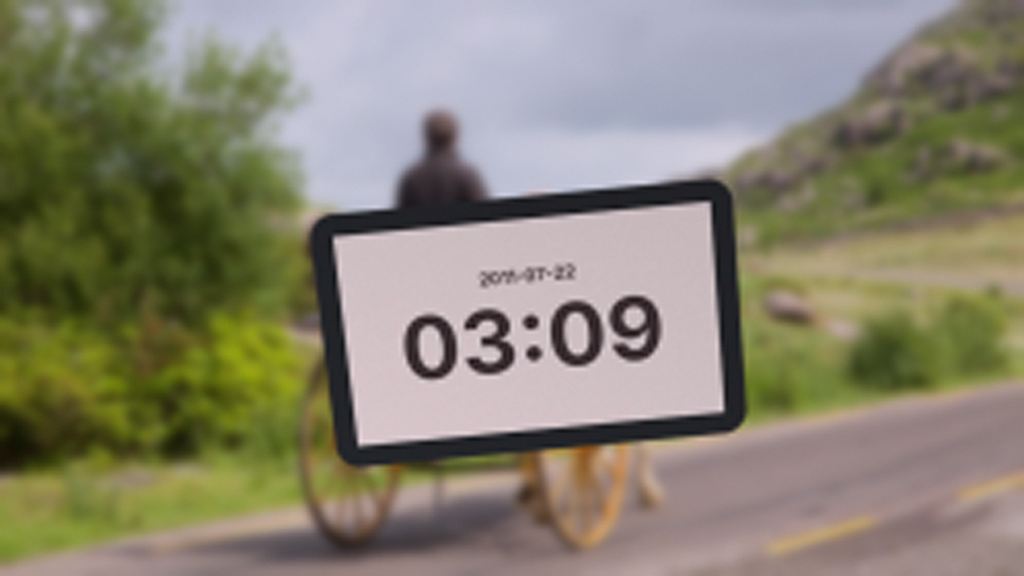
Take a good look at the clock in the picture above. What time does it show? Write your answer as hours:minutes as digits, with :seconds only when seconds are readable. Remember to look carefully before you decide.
3:09
